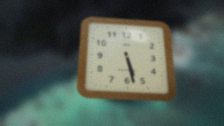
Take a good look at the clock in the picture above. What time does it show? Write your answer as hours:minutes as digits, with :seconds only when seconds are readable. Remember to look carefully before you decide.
5:28
